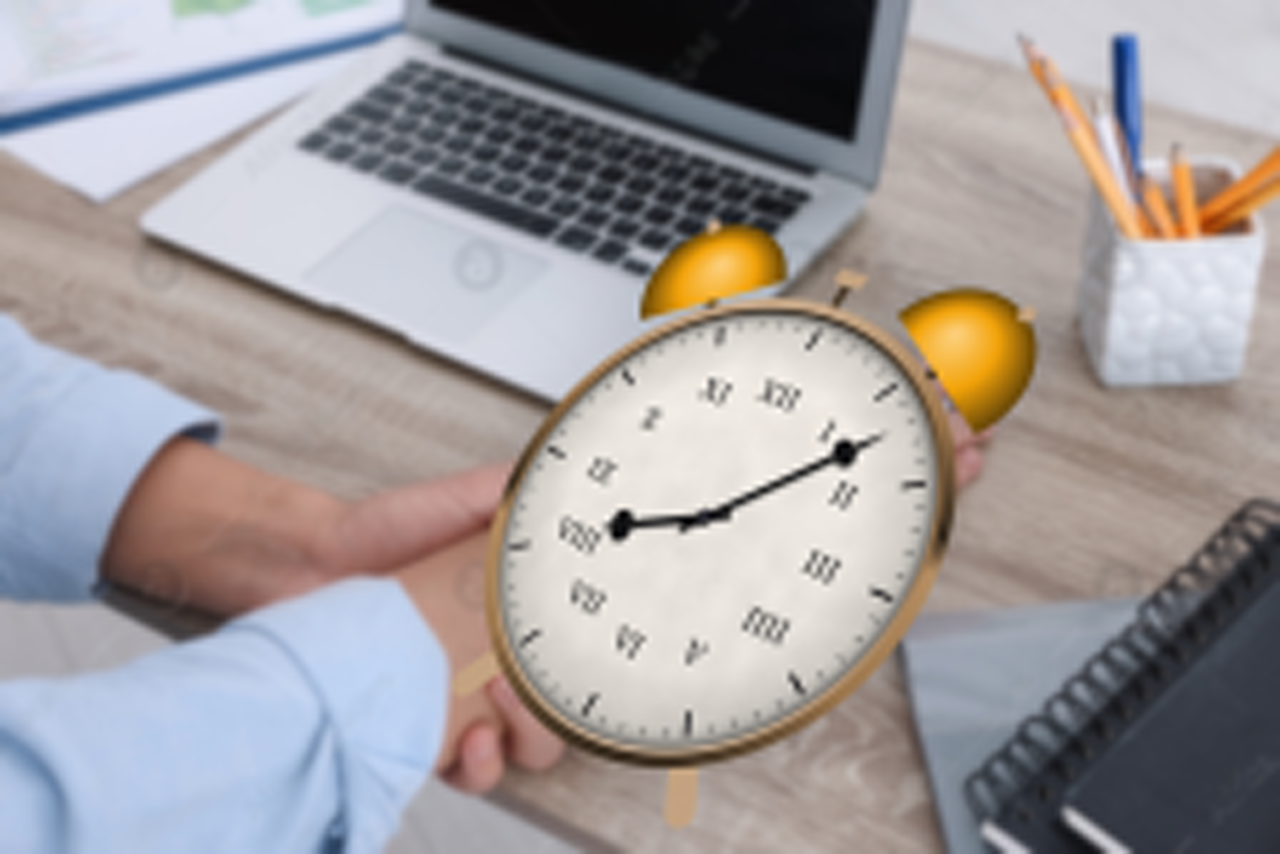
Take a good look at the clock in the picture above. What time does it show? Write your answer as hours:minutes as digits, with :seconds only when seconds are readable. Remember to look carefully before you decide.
8:07
